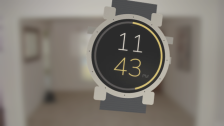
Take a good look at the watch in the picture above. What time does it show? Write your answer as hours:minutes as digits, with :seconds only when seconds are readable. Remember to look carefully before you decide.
11:43
